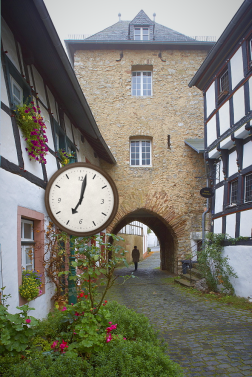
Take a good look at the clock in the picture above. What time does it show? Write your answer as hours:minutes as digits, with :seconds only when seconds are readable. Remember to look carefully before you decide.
7:02
